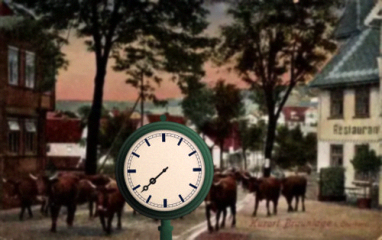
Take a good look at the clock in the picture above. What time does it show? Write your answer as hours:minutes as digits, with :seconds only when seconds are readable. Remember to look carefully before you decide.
7:38
